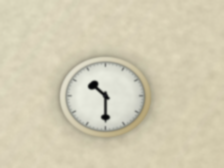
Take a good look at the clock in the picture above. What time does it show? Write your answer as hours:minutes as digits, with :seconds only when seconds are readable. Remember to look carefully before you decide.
10:30
